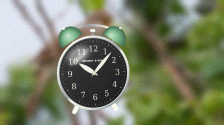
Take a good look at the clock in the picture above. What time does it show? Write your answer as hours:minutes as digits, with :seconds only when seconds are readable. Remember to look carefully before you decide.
10:07
